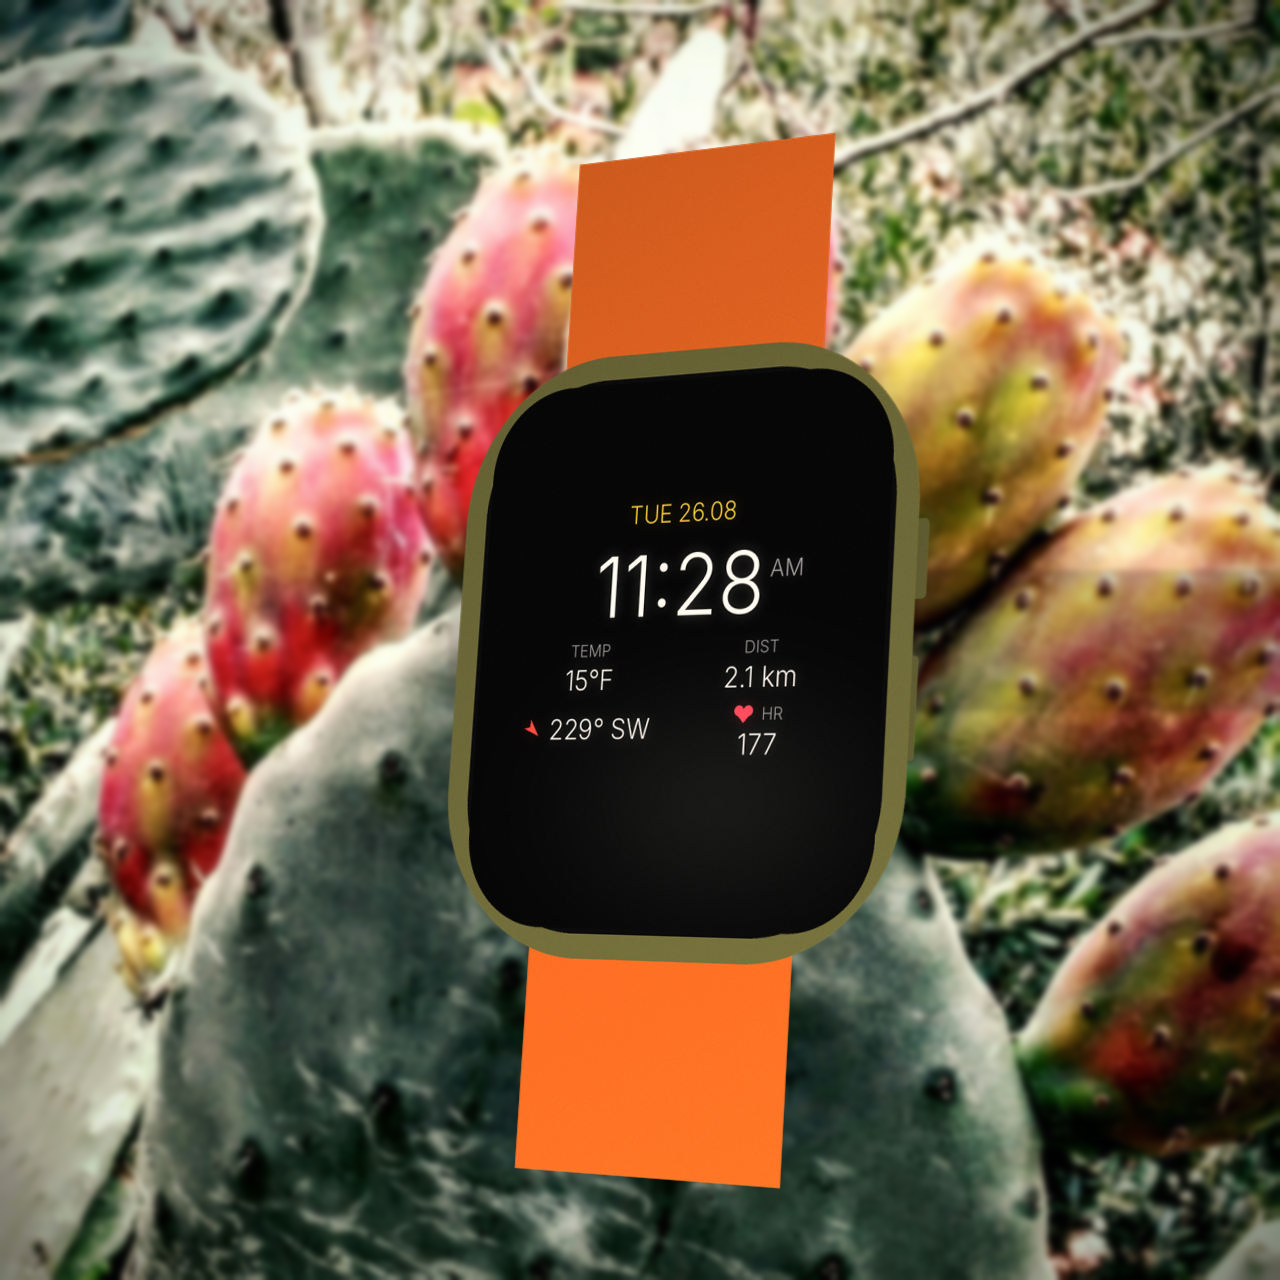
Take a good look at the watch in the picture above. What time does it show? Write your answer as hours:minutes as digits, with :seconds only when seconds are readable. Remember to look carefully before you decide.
11:28
